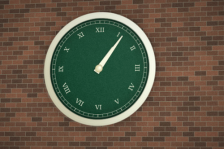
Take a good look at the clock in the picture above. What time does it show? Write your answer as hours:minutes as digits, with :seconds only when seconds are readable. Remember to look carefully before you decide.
1:06
